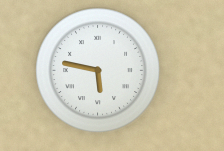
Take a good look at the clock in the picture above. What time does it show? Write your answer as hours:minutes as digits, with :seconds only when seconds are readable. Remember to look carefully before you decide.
5:47
